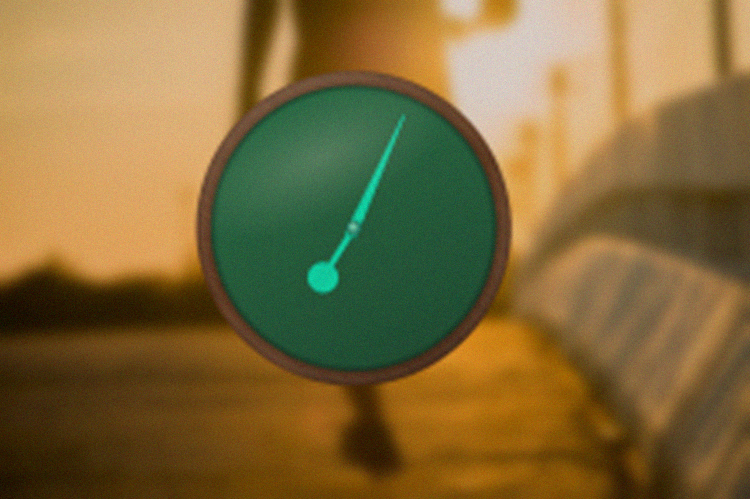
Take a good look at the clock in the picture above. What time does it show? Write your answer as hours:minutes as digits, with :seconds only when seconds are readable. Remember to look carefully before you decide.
7:04
